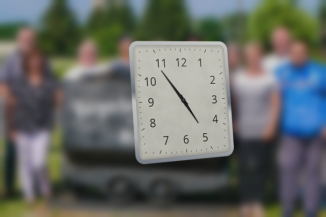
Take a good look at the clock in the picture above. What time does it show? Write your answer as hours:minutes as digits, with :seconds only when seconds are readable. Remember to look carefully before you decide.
4:54
